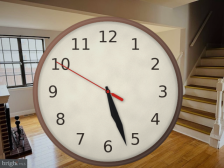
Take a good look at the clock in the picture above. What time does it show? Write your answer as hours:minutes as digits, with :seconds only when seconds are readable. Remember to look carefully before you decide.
5:26:50
